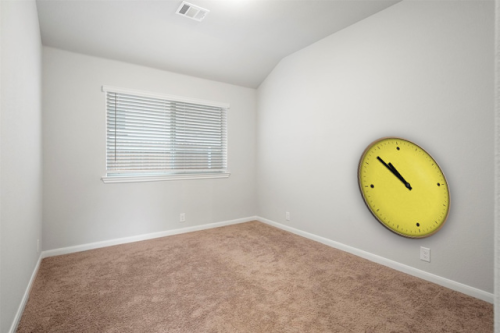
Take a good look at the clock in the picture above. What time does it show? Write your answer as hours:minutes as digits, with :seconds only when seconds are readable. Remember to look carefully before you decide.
10:53
